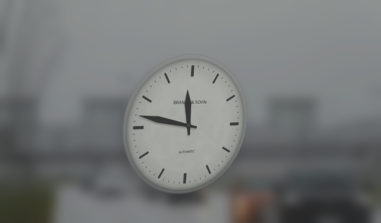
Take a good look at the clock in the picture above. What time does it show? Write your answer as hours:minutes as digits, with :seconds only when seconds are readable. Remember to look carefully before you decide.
11:47
